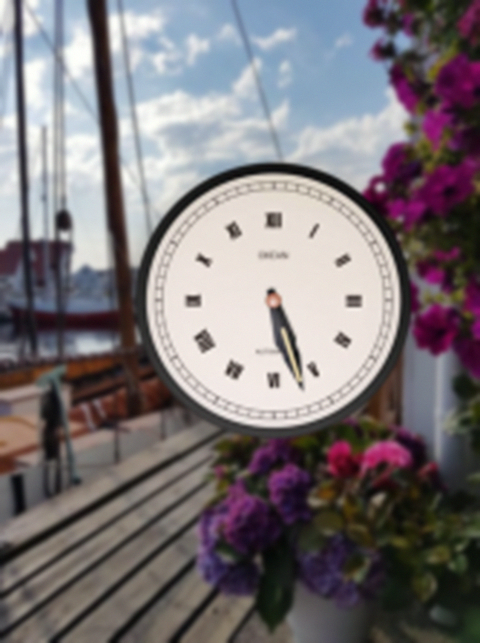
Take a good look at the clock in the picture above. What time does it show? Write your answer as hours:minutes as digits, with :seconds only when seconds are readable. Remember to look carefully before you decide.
5:27
